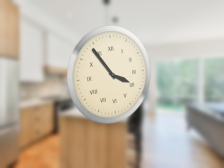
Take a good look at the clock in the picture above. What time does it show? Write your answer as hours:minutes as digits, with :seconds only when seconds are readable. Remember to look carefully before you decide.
3:54
